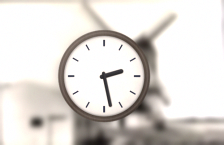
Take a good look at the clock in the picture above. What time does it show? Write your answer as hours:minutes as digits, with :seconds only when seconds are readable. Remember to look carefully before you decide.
2:28
